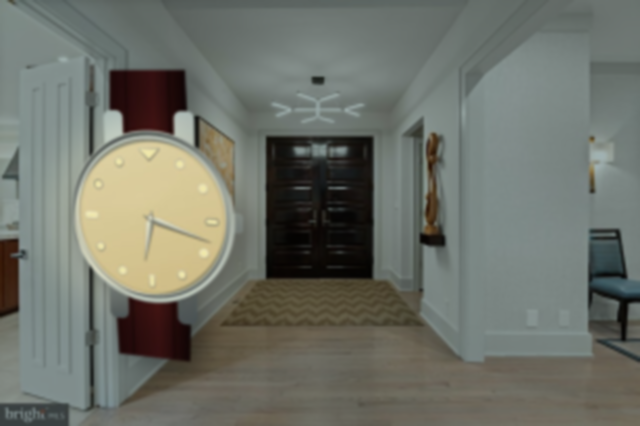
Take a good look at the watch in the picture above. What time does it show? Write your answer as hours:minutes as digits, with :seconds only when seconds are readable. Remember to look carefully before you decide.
6:18
